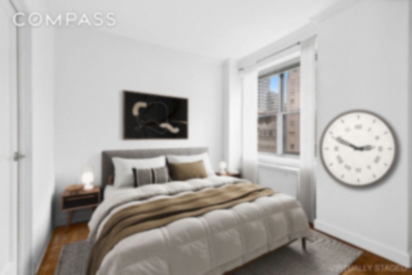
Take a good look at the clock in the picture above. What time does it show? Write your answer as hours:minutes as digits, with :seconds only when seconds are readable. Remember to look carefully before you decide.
2:49
